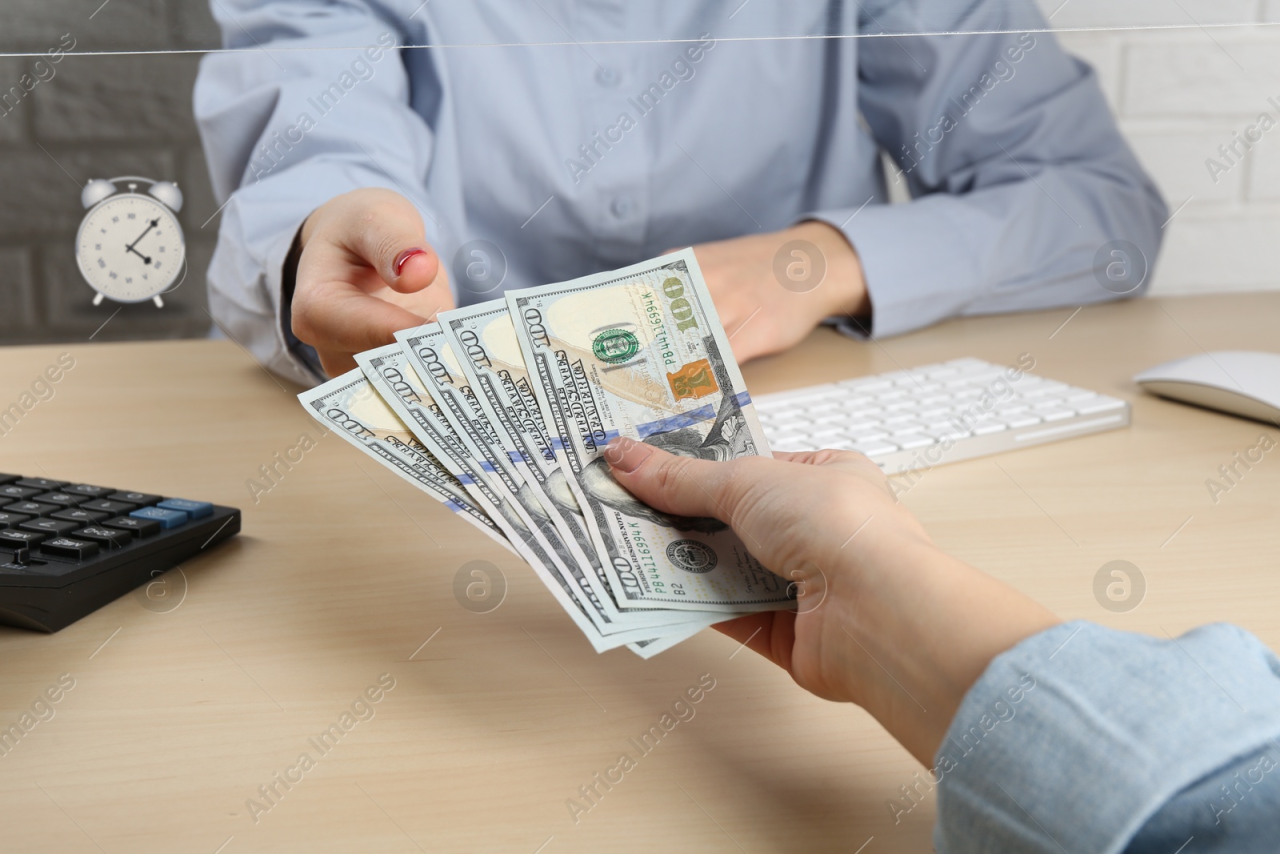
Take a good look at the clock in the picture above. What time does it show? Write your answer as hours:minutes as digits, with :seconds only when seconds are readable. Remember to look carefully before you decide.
4:07
